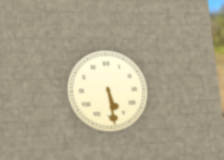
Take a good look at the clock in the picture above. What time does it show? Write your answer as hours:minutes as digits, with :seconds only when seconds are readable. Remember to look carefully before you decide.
5:29
